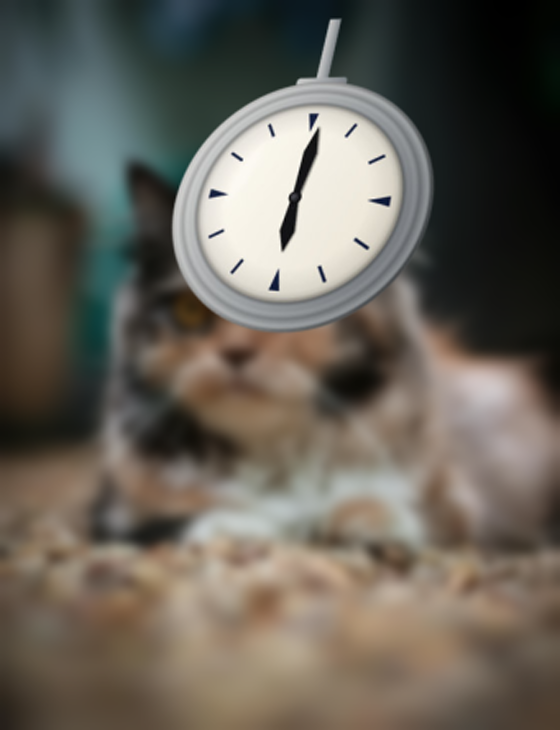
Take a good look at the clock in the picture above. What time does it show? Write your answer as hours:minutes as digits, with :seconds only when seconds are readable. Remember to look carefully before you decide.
6:01
